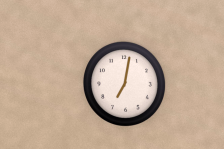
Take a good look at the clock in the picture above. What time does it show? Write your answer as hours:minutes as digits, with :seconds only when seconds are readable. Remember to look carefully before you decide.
7:02
